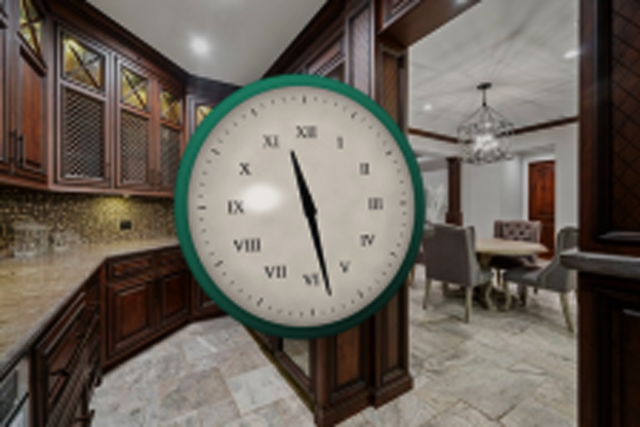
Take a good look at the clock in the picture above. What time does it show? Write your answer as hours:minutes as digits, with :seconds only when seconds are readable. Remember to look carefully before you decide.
11:28
